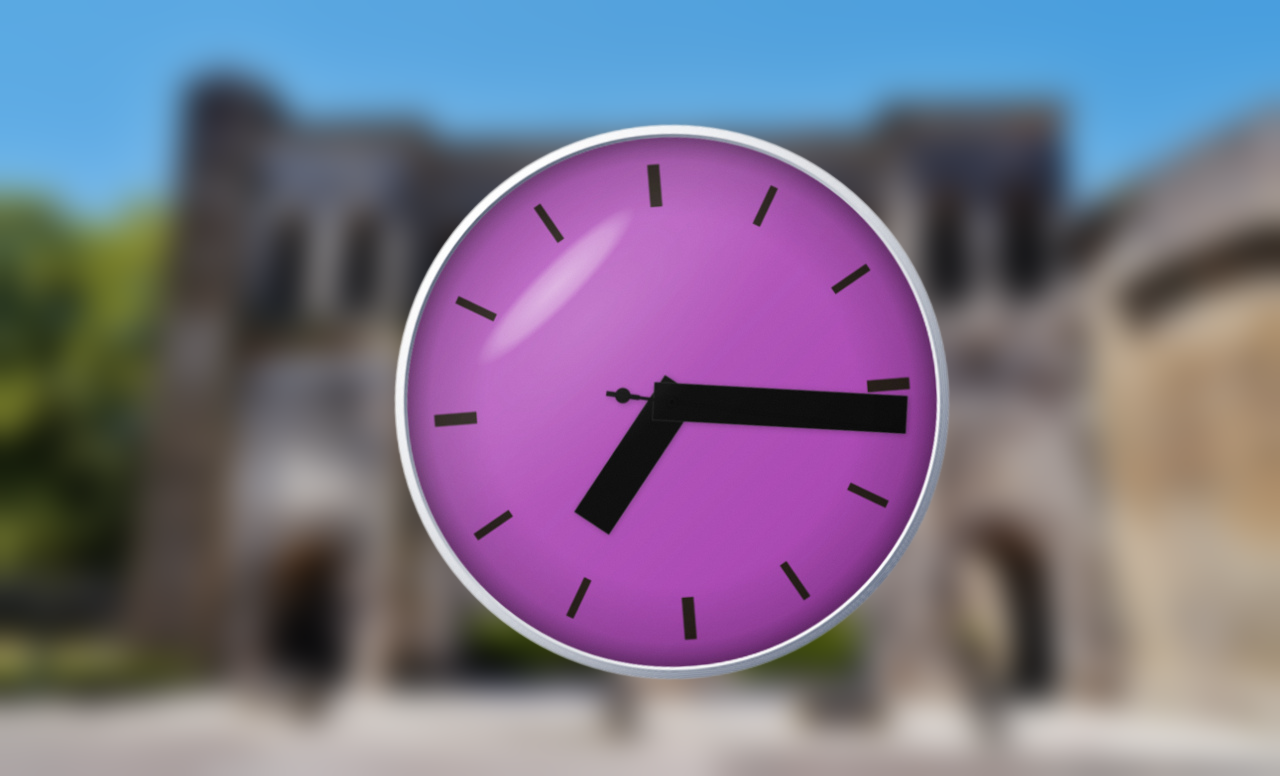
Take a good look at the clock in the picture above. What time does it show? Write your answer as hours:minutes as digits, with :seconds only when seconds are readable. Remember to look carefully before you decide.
7:16:17
